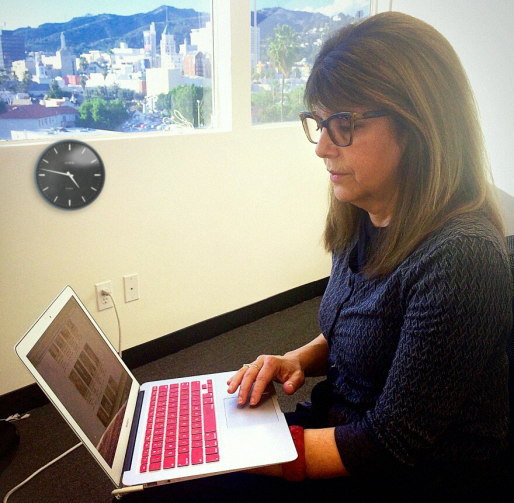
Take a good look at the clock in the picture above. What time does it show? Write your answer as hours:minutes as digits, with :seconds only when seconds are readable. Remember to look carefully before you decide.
4:47
